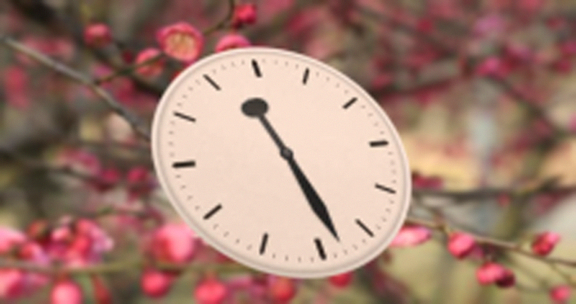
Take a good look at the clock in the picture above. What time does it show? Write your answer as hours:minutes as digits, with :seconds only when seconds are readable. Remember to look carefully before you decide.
11:28
